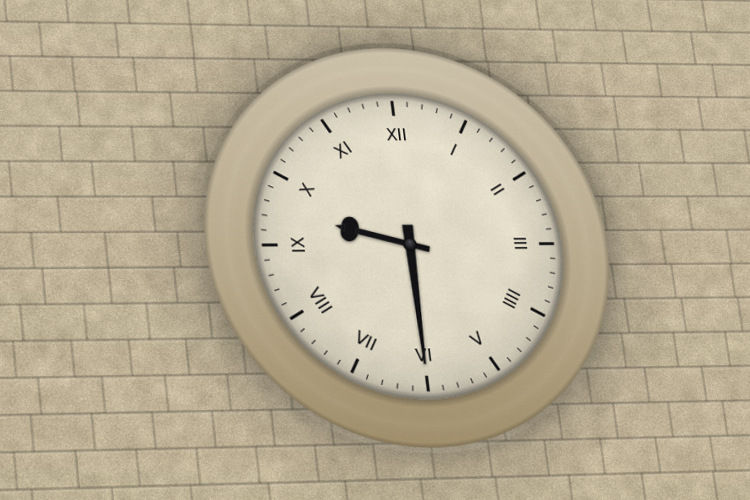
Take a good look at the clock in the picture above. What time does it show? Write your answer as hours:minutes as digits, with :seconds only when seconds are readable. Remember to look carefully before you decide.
9:30
